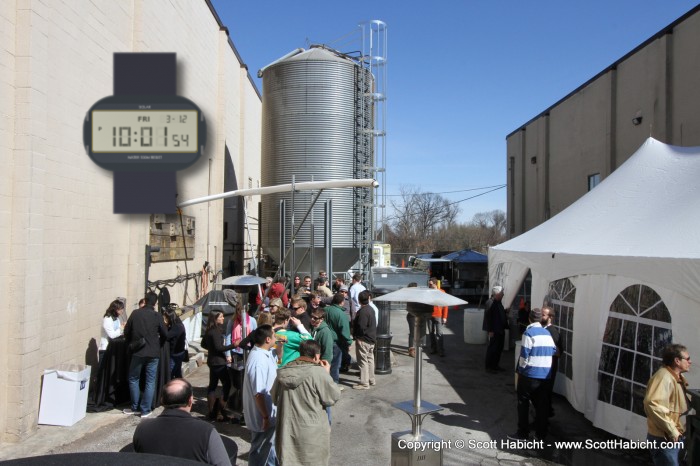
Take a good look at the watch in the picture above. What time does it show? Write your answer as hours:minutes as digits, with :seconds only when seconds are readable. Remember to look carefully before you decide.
10:01:54
